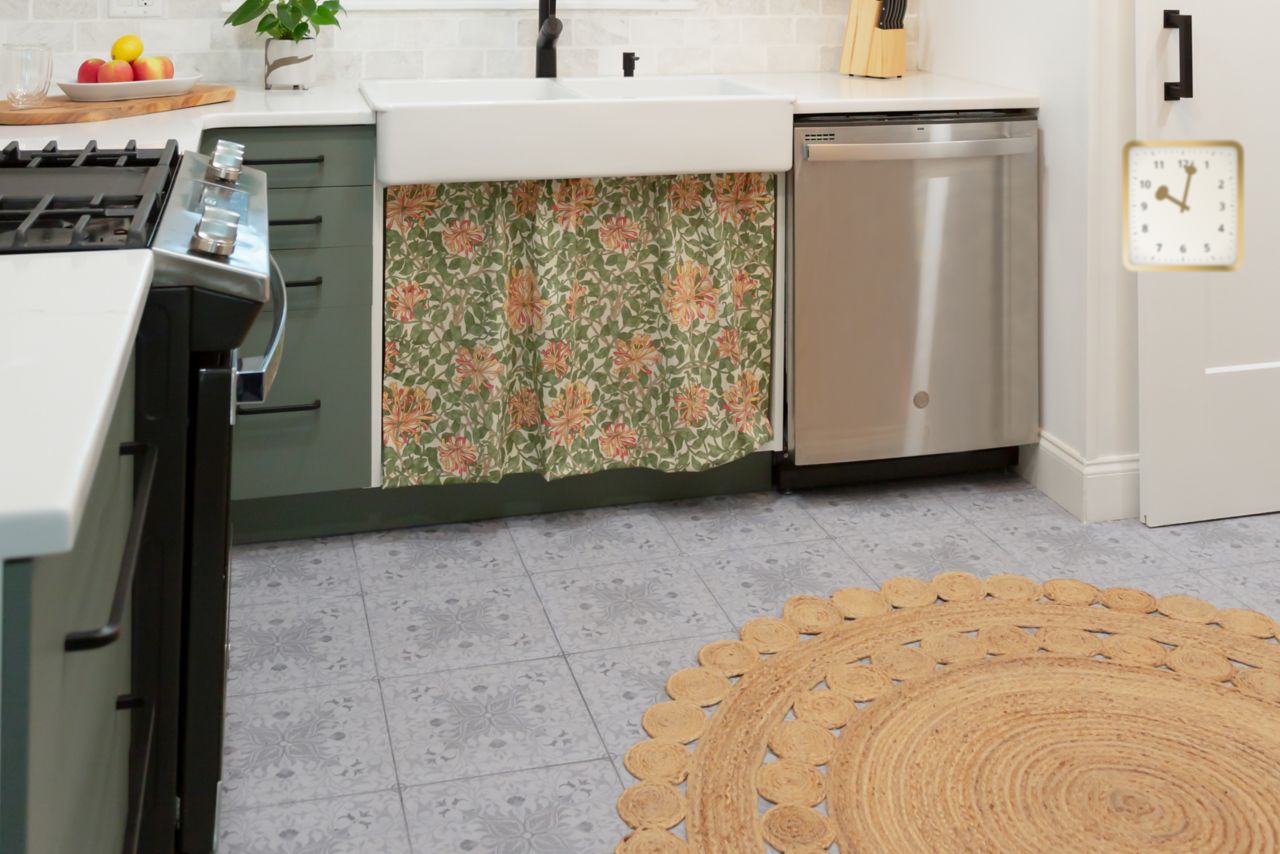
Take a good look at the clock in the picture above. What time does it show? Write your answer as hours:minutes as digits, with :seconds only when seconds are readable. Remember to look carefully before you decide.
10:02
